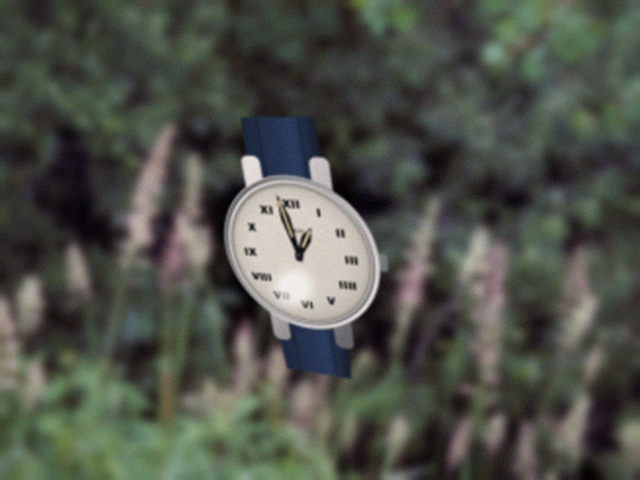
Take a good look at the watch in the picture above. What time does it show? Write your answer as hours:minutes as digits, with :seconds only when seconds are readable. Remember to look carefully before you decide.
12:58
